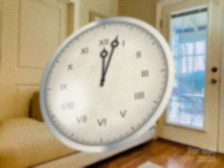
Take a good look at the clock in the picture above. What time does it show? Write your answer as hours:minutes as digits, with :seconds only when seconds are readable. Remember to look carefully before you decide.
12:03
